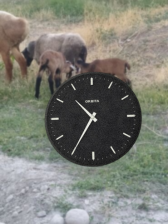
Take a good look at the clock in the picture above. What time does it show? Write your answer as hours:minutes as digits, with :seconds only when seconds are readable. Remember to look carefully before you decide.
10:35
